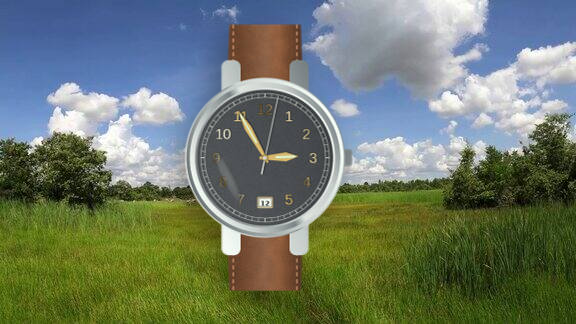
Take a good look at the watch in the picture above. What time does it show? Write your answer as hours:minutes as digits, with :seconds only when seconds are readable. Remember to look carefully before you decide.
2:55:02
